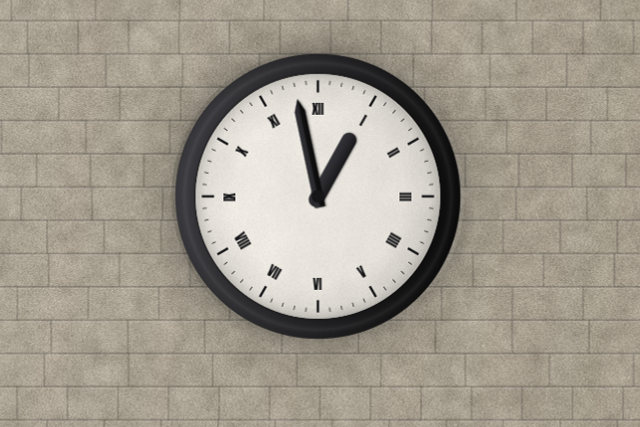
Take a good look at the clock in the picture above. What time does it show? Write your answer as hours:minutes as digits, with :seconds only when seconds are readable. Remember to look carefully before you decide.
12:58
